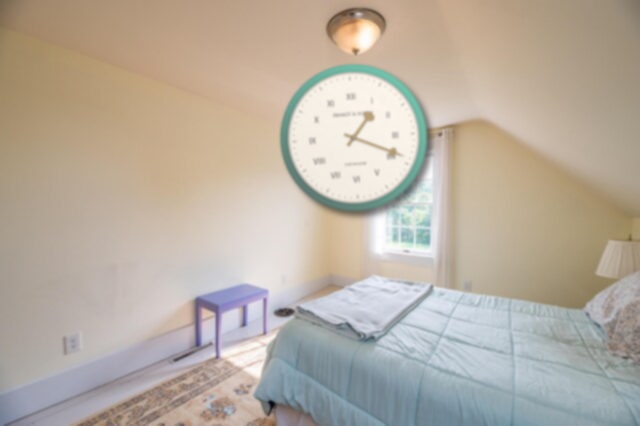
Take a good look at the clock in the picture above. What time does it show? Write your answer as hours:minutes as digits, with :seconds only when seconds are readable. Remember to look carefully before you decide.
1:19
